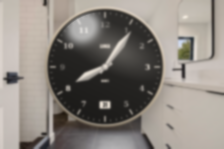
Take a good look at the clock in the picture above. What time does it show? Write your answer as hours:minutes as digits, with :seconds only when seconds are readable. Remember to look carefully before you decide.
8:06
